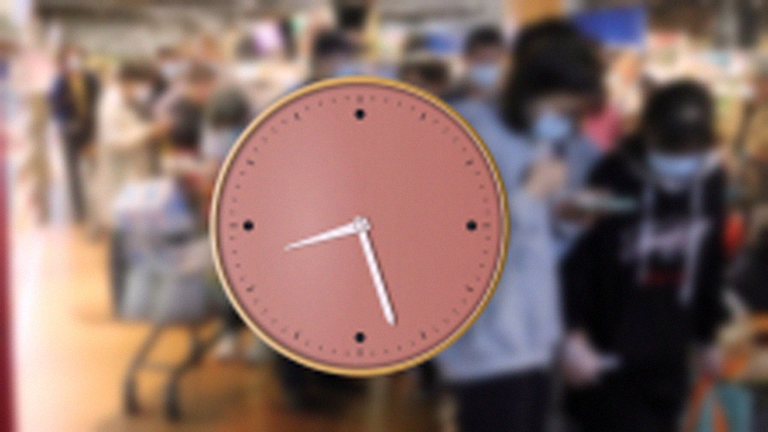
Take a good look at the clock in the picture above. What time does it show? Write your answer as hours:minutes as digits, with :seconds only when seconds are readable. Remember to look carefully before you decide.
8:27
